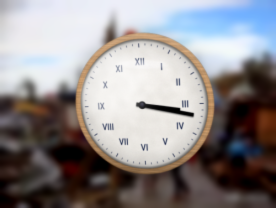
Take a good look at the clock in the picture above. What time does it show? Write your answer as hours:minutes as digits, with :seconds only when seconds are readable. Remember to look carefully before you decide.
3:17
